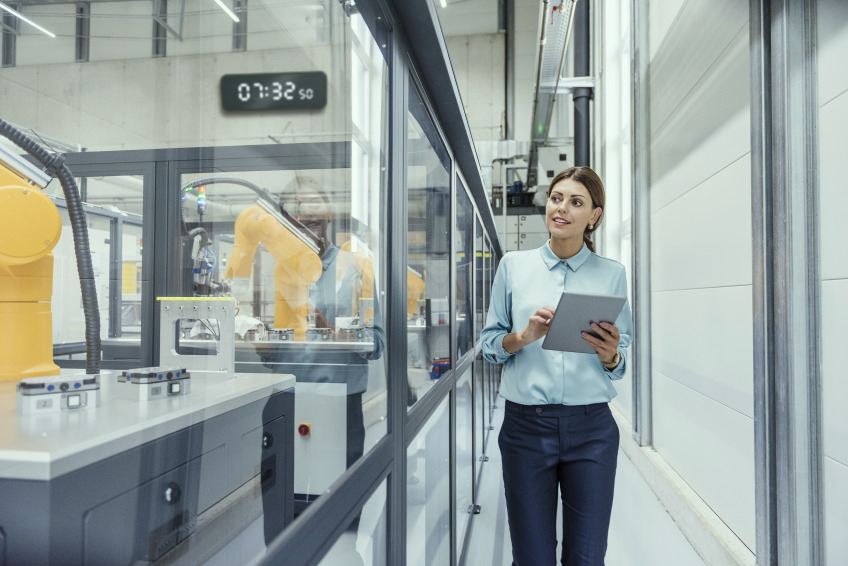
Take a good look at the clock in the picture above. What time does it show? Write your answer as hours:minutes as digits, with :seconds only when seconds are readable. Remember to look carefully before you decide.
7:32
